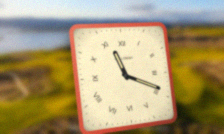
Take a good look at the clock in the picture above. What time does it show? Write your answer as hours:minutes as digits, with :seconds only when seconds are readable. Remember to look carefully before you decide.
11:19
